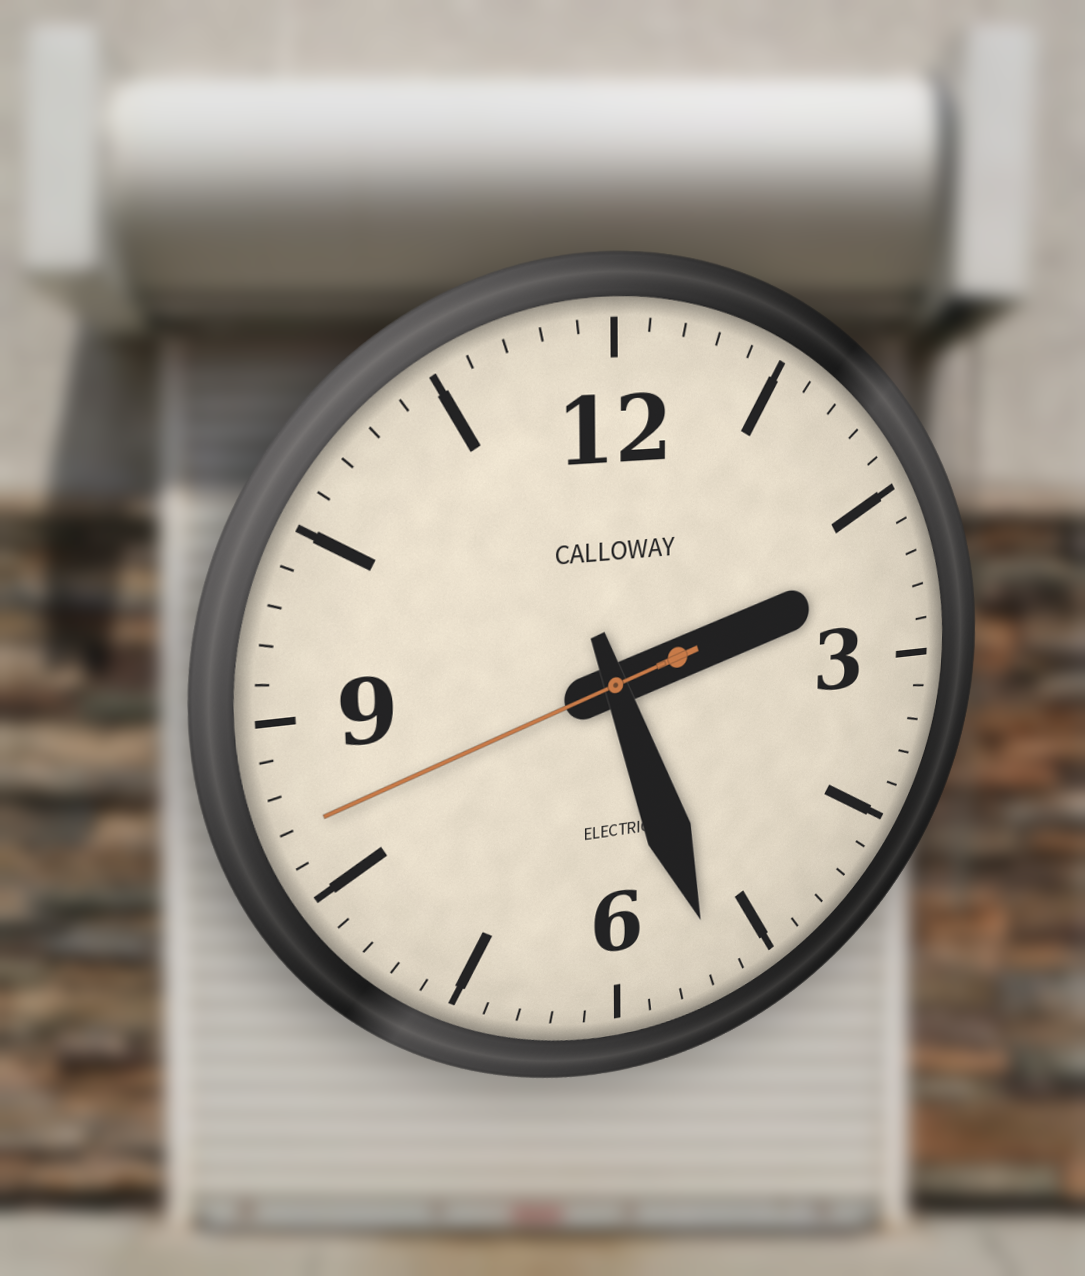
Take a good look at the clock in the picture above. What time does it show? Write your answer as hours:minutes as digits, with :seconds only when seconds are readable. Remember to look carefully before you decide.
2:26:42
